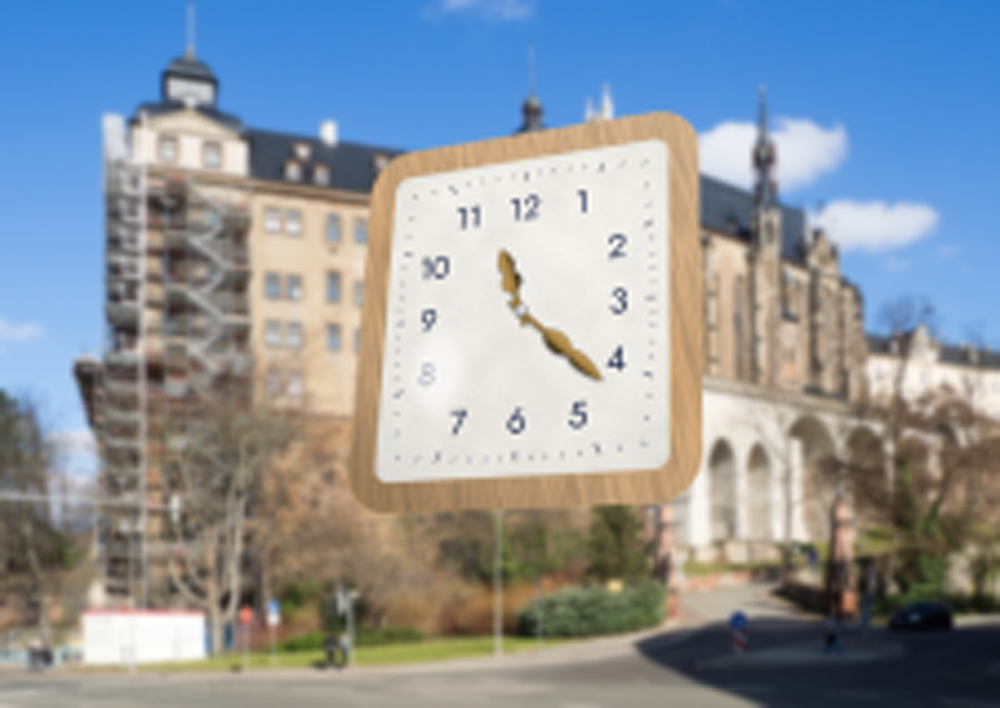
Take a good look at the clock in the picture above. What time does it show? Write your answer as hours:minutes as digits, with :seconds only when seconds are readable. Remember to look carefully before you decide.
11:22
